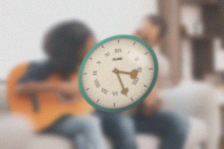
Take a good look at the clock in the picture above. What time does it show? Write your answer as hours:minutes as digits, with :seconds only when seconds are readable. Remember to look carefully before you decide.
3:26
